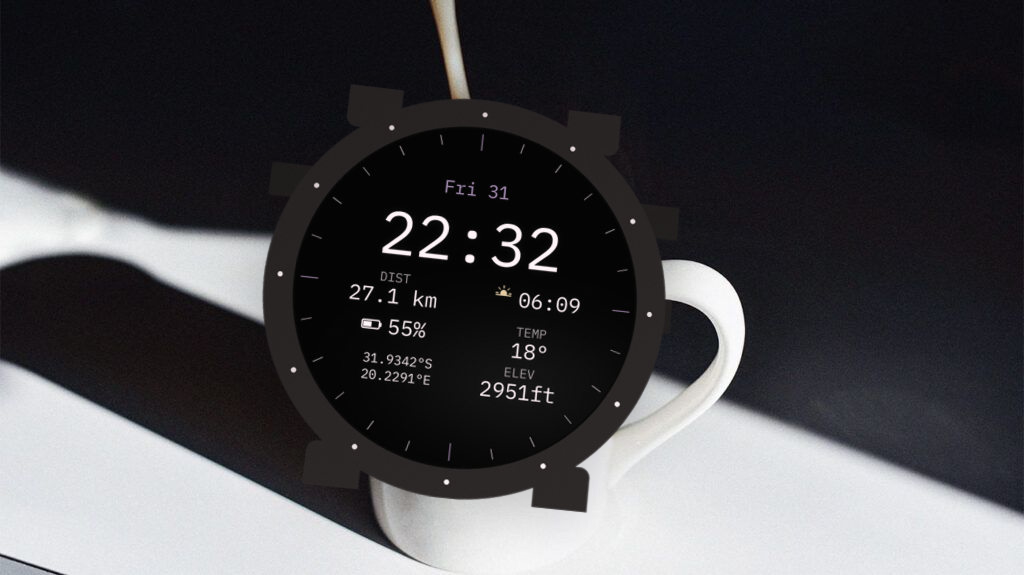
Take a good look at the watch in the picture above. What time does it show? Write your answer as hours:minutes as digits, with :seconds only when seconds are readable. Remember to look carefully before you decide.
22:32
